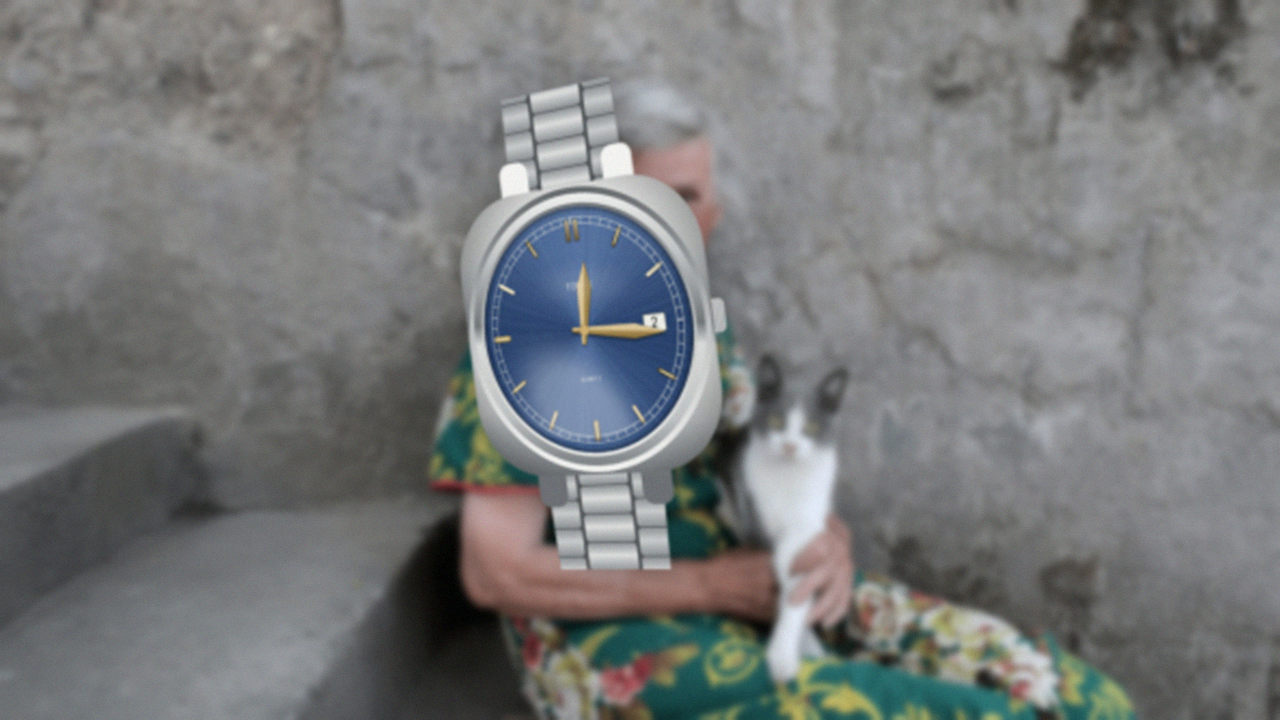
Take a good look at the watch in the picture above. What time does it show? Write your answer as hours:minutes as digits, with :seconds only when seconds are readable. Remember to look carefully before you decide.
12:16
